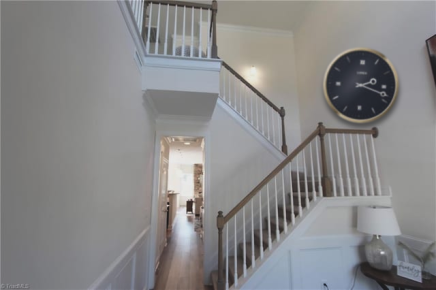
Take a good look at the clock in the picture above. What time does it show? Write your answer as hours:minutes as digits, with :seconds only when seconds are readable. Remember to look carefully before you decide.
2:18
